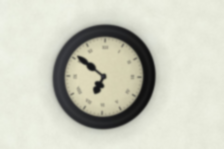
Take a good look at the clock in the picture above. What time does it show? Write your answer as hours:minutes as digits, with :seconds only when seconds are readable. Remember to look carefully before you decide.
6:51
